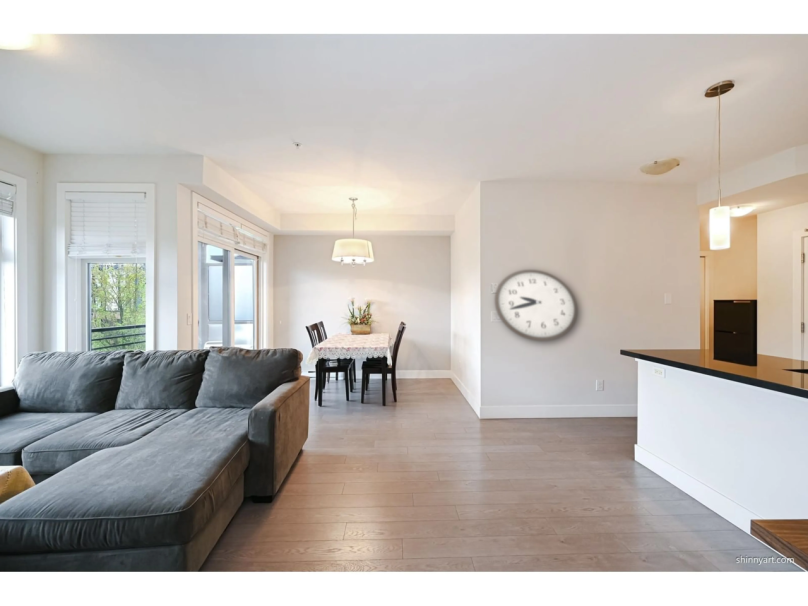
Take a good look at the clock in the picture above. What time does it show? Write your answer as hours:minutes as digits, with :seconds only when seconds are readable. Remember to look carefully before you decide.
9:43
